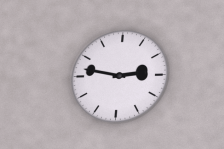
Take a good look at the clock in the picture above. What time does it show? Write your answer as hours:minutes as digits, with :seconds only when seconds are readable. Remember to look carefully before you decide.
2:47
